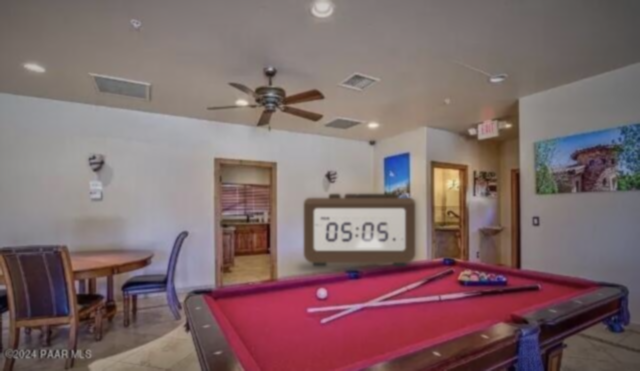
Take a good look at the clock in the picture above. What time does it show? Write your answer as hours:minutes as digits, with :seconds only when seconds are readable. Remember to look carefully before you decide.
5:05
